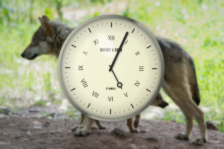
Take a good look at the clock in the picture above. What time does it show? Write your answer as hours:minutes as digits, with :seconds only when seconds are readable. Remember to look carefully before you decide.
5:04
